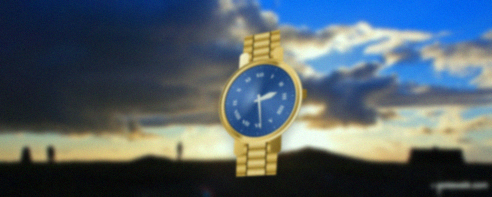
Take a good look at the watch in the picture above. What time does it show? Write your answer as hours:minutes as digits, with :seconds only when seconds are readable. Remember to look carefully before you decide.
2:29
